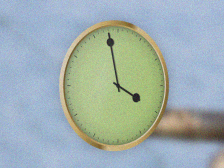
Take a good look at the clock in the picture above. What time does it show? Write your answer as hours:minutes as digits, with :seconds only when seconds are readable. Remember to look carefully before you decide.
3:58
